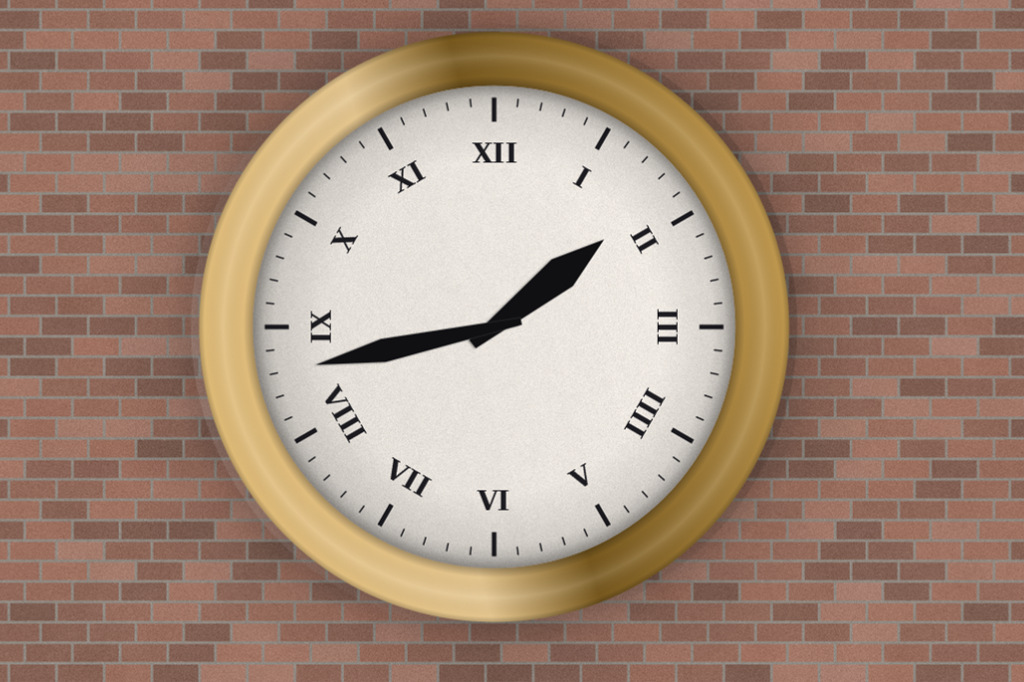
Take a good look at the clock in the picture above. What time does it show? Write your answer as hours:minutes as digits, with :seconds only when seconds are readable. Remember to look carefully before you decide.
1:43
